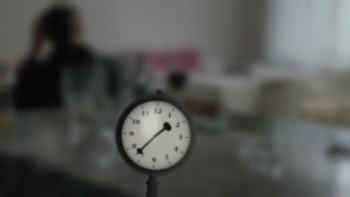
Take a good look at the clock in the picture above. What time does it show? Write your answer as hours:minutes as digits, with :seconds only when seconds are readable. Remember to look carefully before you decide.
1:37
